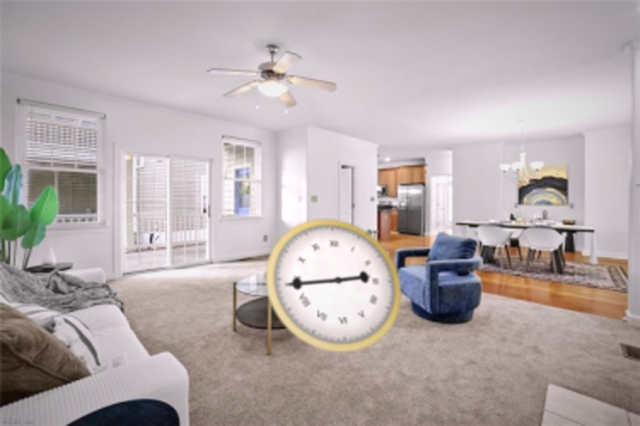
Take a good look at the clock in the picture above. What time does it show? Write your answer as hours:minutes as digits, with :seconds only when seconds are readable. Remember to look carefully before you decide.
2:44
